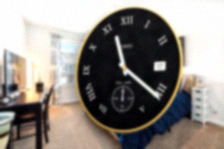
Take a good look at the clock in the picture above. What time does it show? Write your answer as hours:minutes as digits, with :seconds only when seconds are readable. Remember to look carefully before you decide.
11:21
